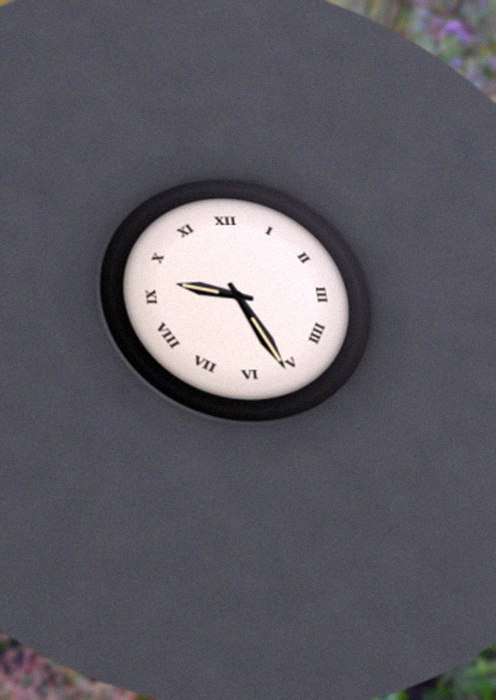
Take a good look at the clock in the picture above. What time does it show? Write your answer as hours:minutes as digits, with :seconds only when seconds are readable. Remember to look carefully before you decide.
9:26
